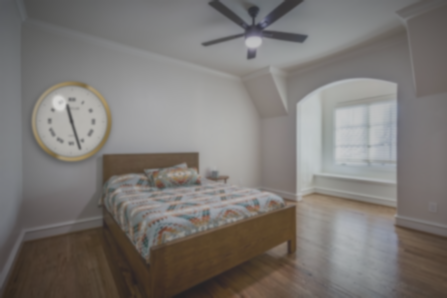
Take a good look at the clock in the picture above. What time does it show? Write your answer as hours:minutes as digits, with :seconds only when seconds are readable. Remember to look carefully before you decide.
11:27
